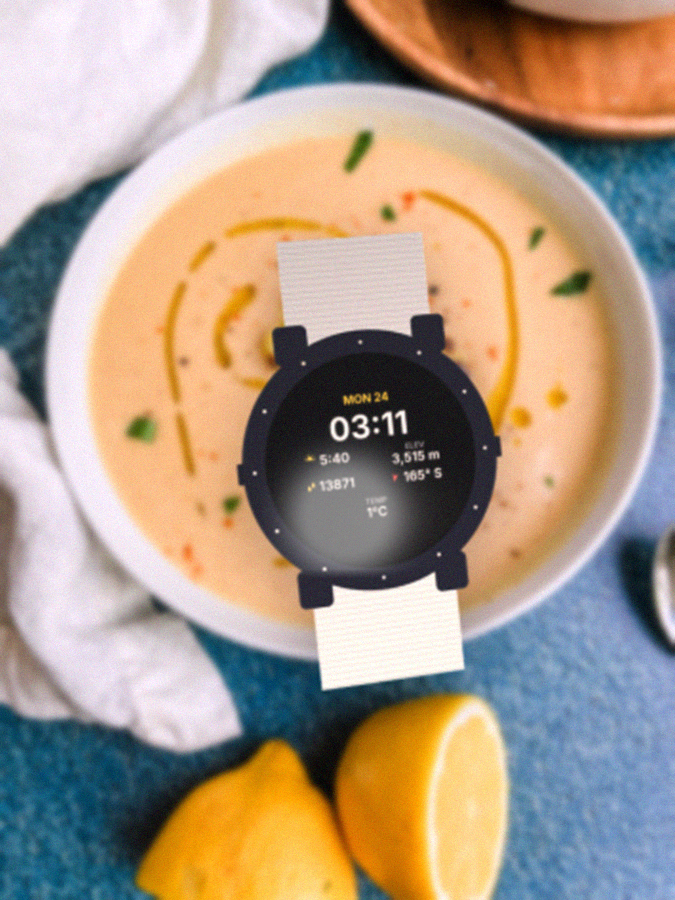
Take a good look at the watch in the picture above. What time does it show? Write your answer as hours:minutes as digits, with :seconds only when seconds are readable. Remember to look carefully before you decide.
3:11
